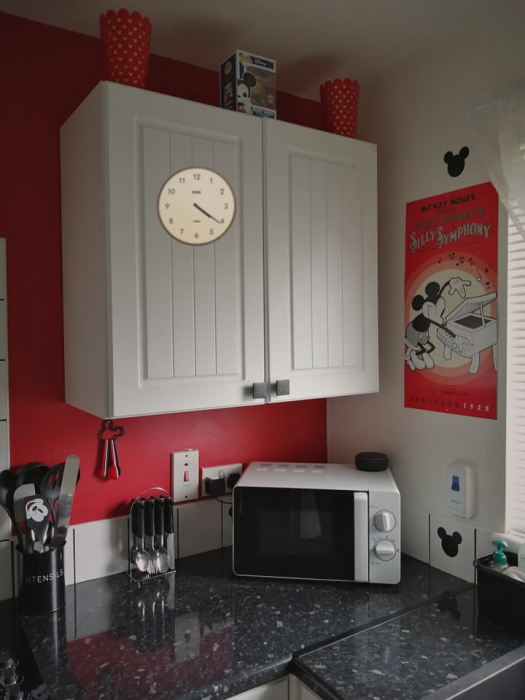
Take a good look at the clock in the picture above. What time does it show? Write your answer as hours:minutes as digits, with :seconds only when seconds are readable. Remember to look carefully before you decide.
4:21
